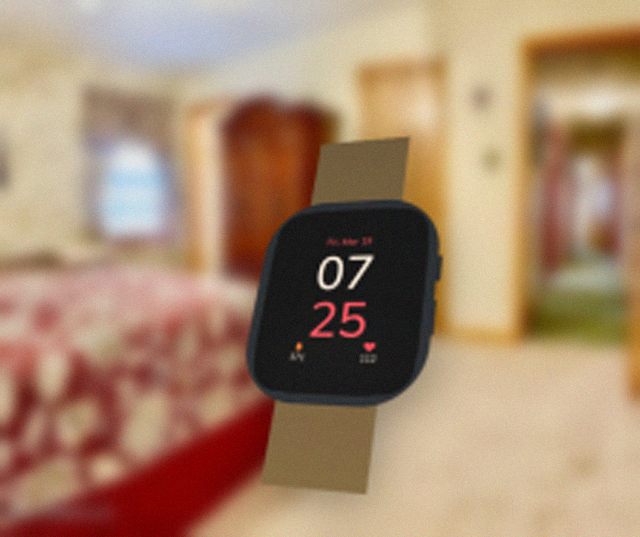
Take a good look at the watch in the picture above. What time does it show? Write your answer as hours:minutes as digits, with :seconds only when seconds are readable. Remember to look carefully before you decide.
7:25
